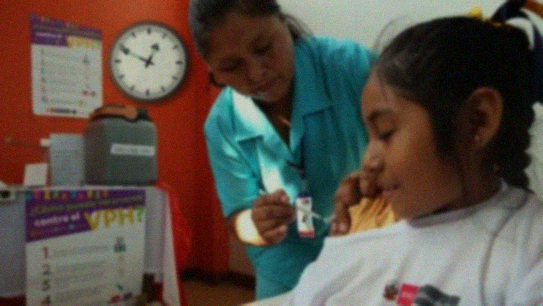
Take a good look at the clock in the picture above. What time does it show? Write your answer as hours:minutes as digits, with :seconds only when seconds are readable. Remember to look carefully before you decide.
12:49
